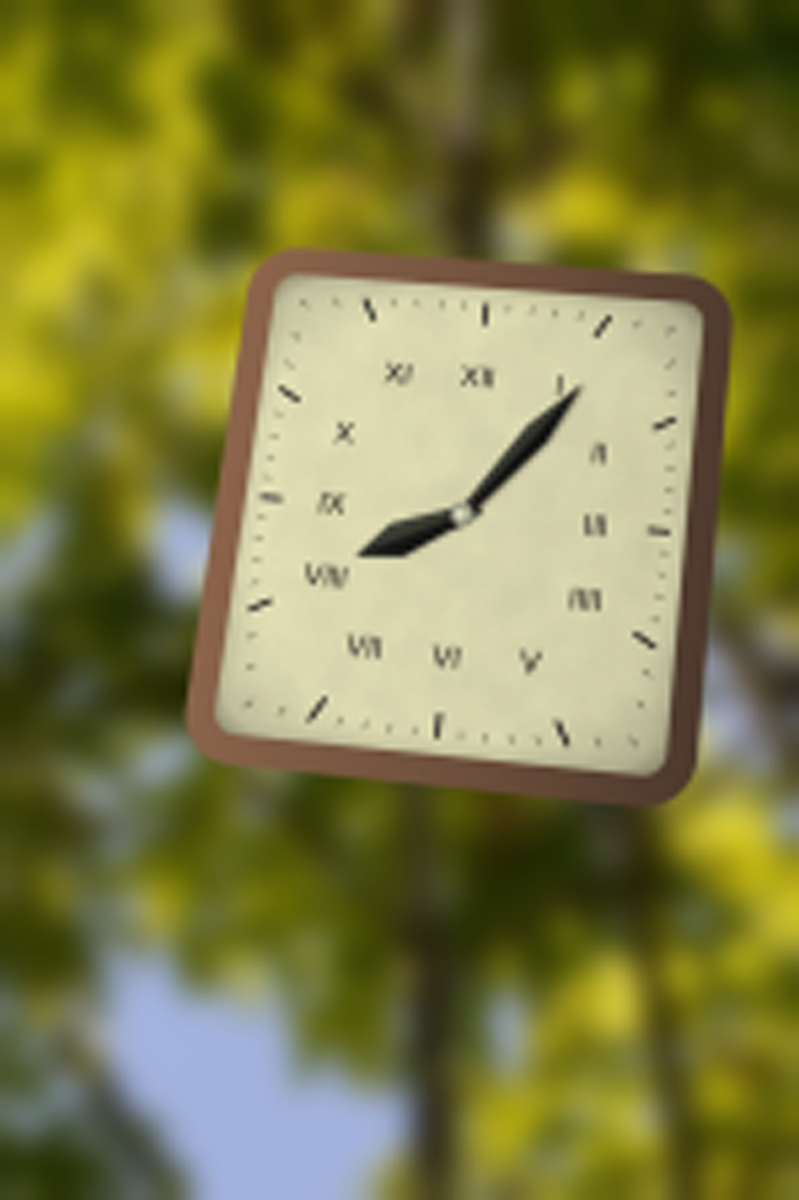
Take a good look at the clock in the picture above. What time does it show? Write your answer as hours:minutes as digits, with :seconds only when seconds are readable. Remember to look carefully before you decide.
8:06
